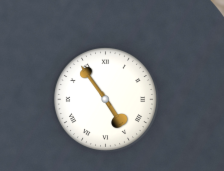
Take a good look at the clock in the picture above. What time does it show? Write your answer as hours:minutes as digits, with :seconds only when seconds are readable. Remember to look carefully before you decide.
4:54
